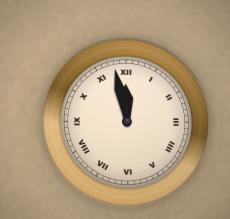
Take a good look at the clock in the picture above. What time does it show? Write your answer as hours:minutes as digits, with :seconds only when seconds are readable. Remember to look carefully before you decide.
11:58
